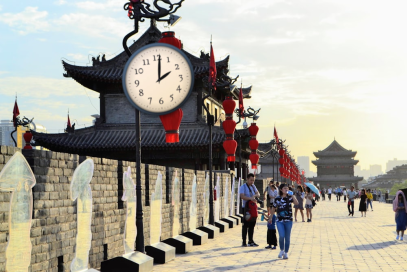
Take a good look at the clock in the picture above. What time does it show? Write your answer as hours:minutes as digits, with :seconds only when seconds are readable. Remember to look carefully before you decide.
2:01
